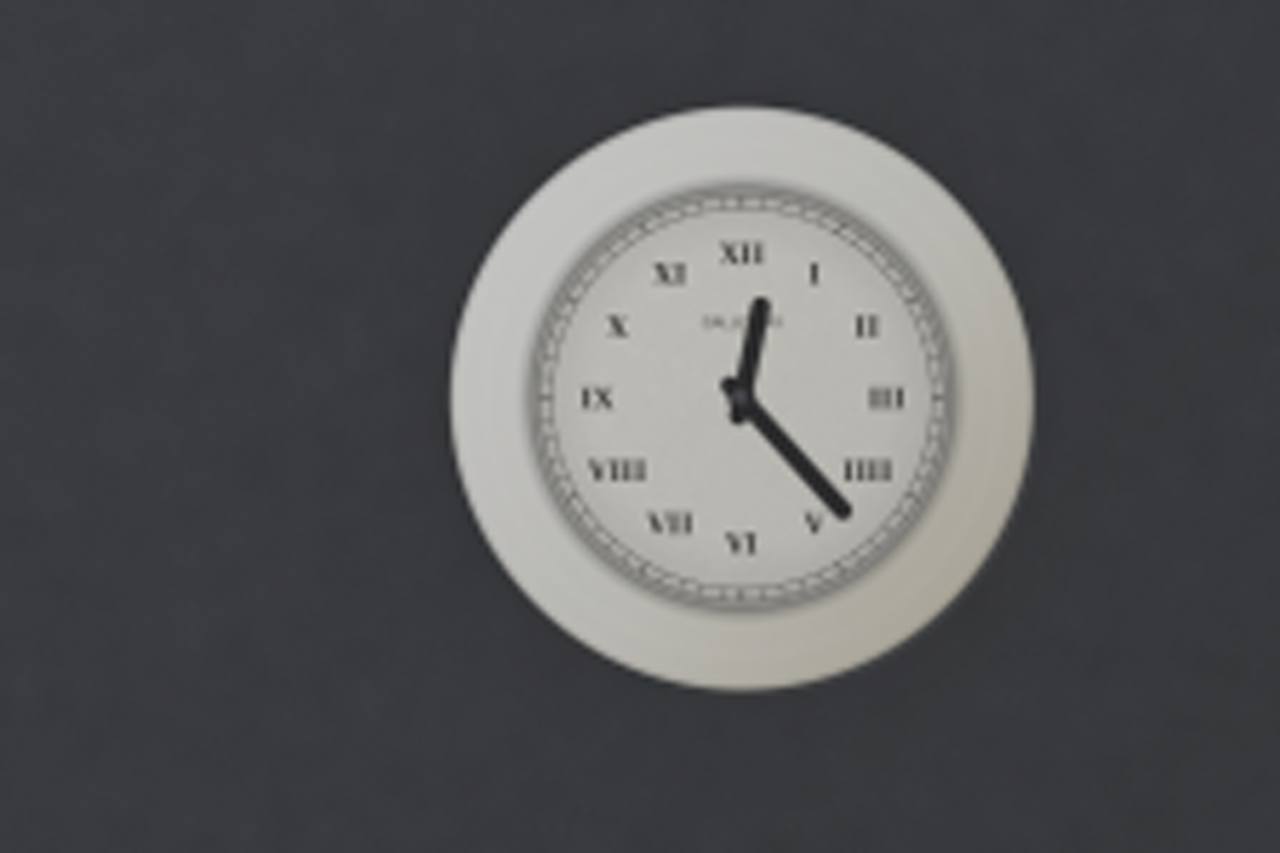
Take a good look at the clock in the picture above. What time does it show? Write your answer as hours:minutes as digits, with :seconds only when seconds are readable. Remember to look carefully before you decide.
12:23
